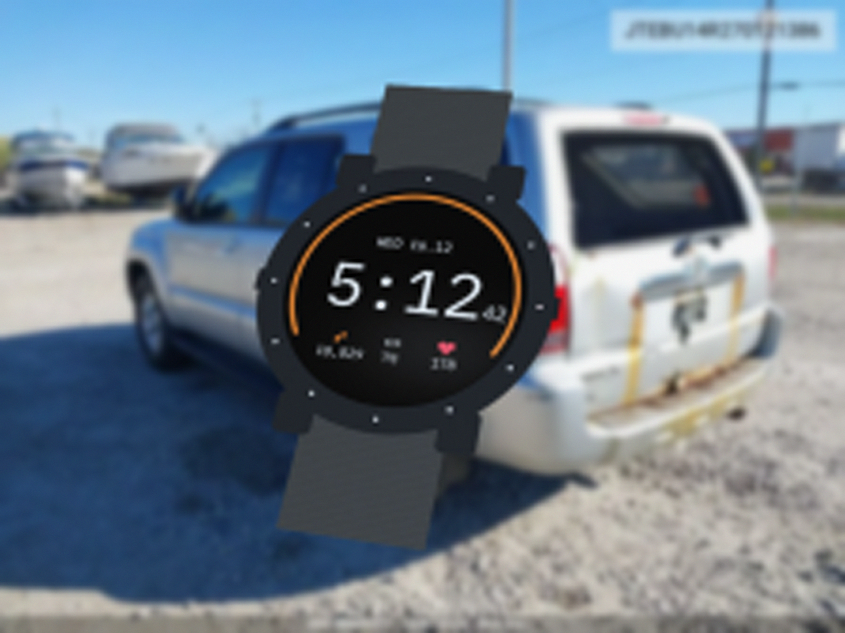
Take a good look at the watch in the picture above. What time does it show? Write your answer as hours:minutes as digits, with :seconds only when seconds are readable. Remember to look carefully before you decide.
5:12
